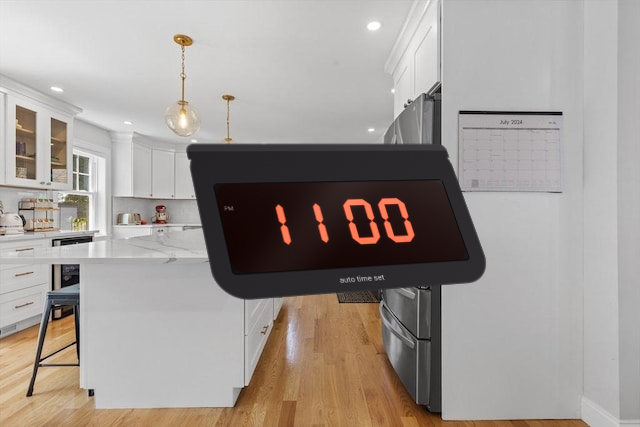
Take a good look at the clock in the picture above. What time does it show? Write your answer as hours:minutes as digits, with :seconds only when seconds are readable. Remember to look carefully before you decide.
11:00
